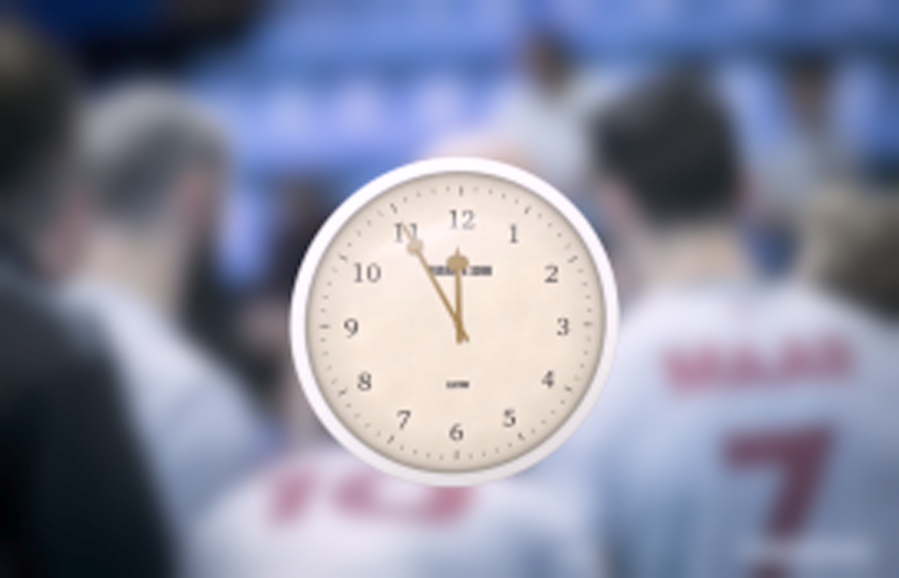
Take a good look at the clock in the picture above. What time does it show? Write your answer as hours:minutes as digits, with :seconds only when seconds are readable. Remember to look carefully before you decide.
11:55
